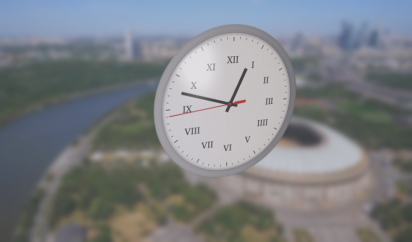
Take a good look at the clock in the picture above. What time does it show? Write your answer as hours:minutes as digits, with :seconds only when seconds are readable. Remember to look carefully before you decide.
12:47:44
